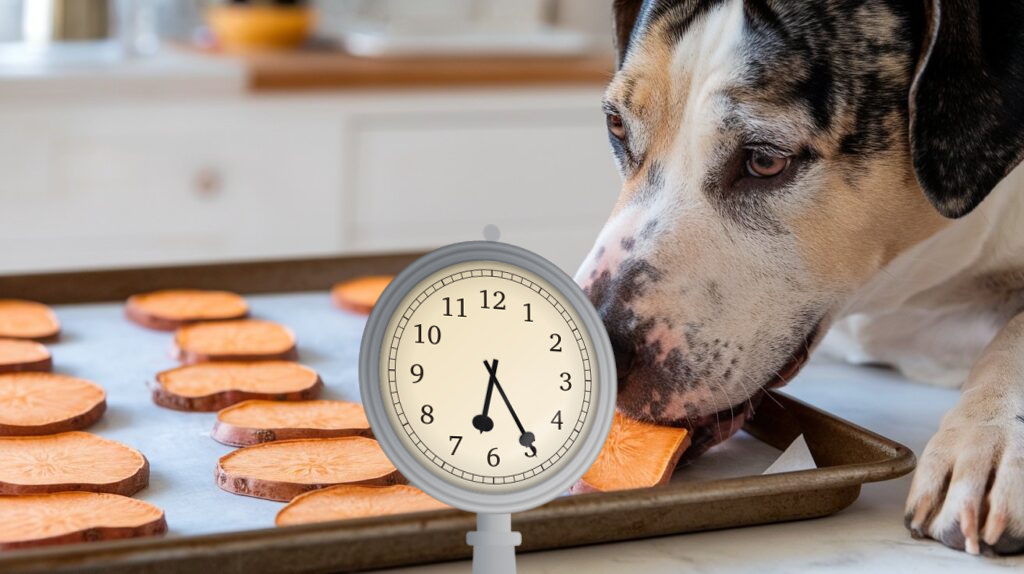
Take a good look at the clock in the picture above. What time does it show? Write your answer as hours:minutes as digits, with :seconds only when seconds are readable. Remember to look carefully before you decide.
6:25
